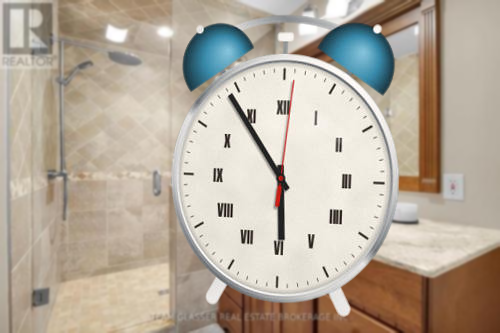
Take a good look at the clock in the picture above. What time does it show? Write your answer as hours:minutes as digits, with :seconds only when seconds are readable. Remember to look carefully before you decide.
5:54:01
